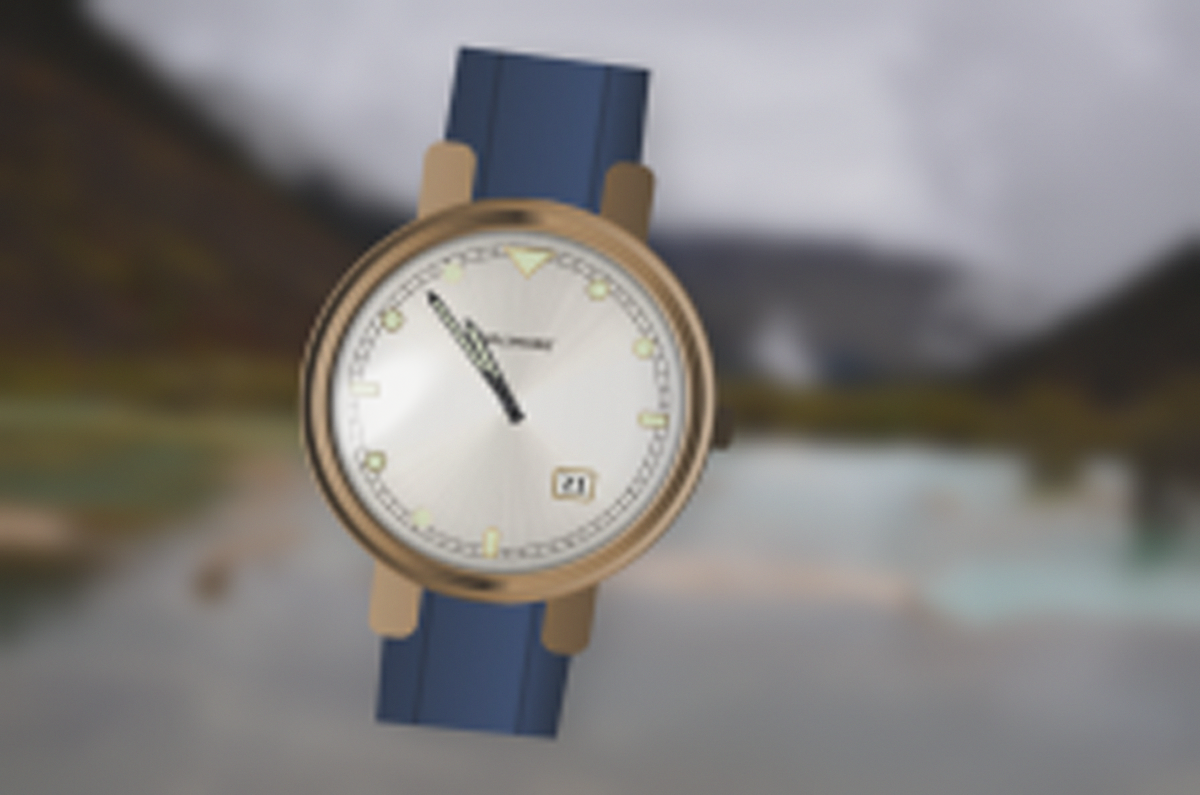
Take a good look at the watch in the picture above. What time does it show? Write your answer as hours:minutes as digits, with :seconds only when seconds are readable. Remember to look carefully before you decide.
10:53
